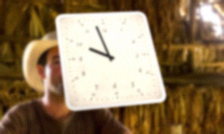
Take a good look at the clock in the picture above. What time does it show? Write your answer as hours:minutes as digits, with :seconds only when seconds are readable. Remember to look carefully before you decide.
9:58
